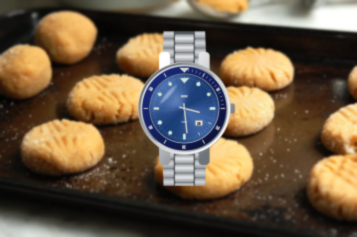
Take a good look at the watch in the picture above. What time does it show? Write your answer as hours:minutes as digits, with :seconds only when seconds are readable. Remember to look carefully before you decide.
3:29
